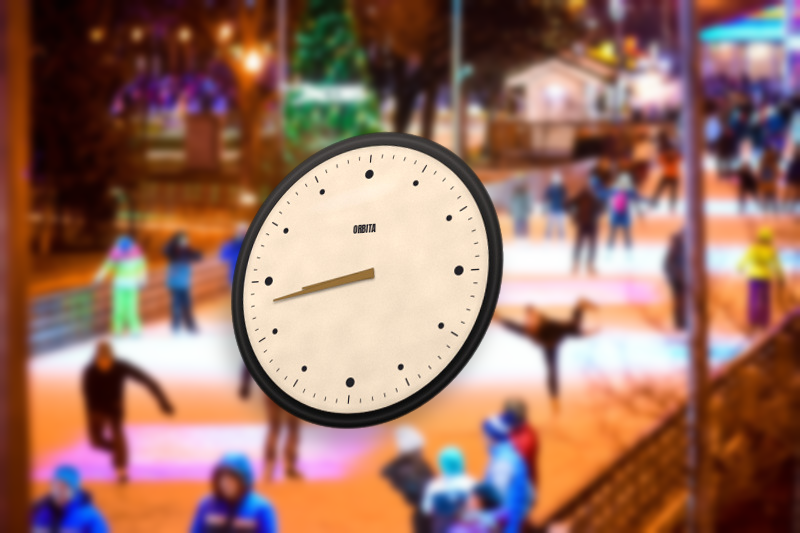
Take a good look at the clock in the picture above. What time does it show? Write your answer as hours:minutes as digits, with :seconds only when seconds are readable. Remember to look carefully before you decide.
8:43
